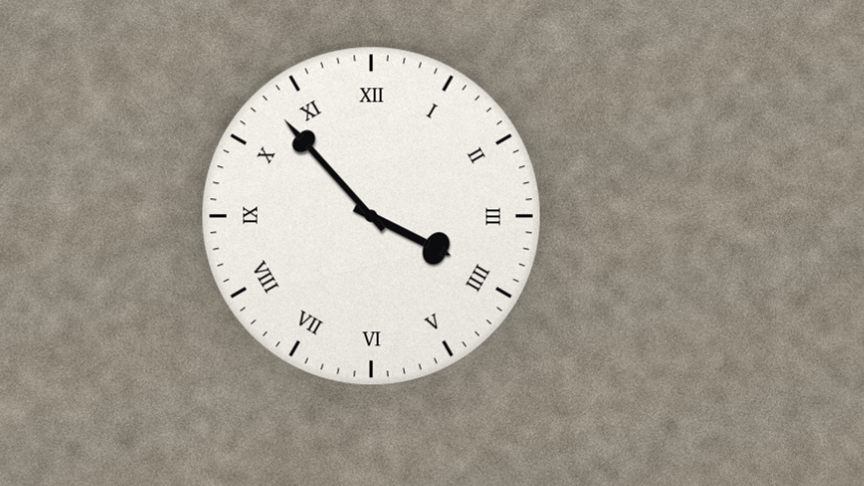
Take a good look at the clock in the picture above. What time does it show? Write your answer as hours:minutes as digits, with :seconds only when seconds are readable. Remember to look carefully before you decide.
3:53
